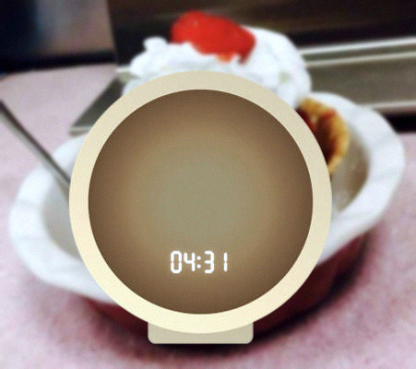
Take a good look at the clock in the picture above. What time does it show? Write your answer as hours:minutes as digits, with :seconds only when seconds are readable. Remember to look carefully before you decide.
4:31
